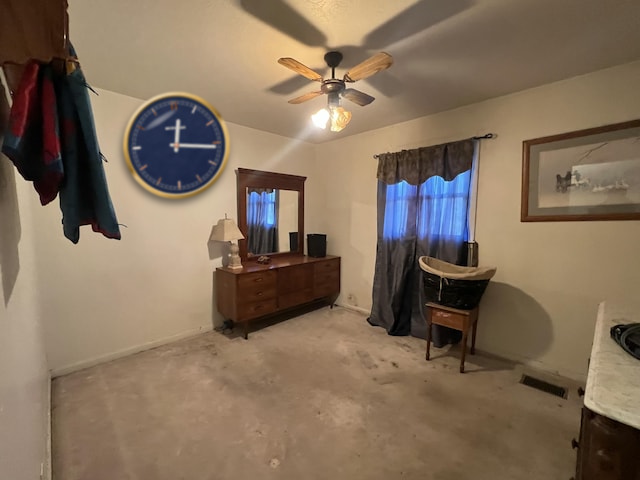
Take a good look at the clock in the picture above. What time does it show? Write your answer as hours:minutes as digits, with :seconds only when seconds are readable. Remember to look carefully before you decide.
12:16
